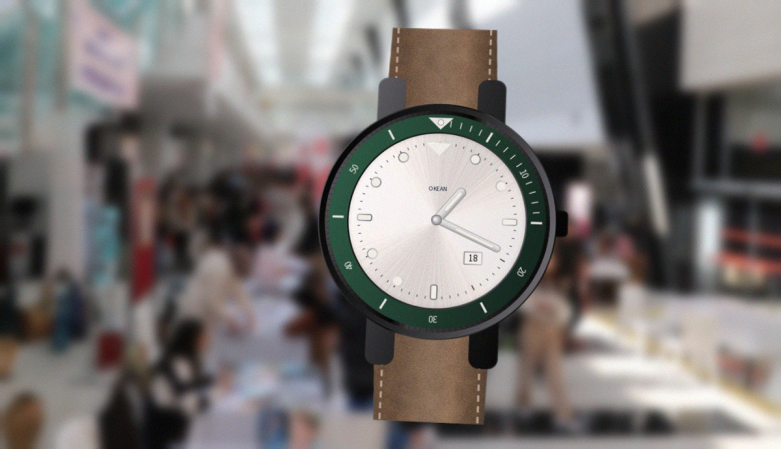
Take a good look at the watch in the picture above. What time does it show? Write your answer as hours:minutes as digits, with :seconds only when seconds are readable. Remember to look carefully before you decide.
1:19
